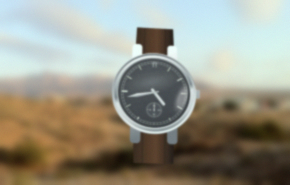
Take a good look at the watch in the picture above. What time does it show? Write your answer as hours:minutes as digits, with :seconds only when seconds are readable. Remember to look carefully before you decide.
4:43
